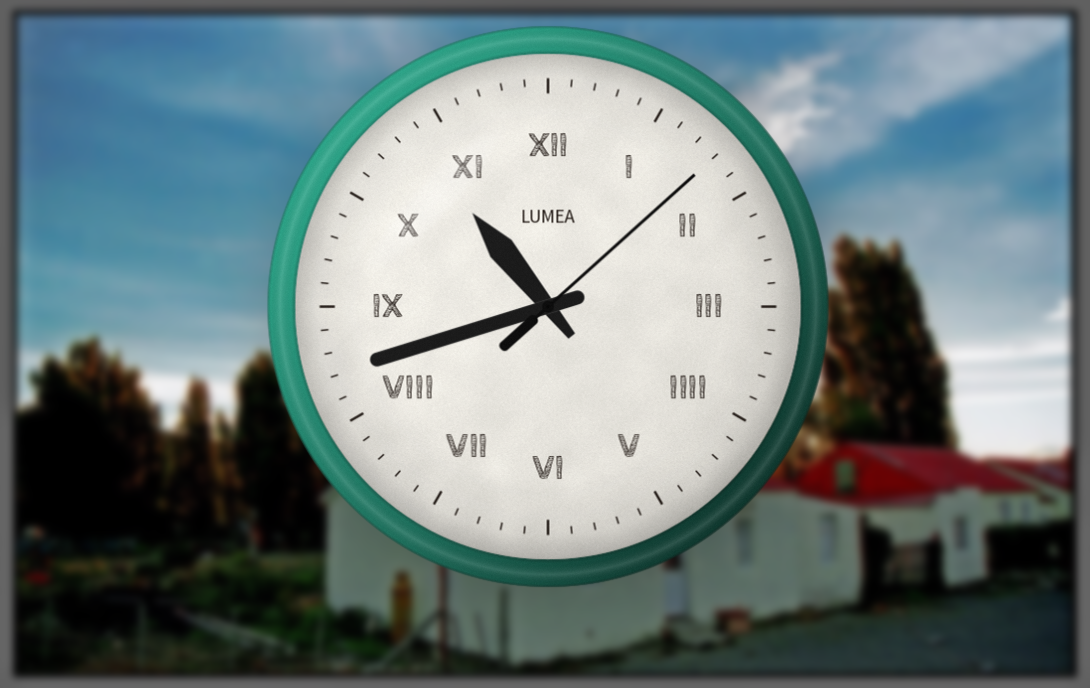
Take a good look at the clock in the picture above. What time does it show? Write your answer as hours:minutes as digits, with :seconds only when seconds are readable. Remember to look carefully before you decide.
10:42:08
